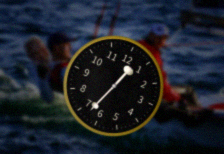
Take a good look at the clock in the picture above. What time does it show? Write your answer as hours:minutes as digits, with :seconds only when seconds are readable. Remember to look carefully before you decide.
12:33
